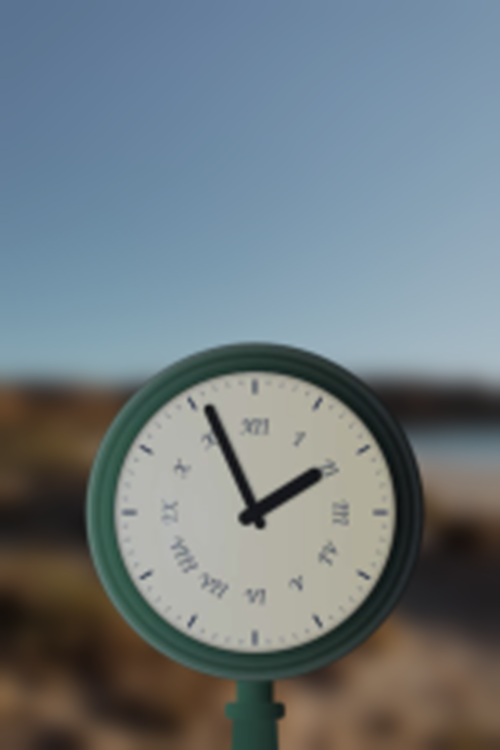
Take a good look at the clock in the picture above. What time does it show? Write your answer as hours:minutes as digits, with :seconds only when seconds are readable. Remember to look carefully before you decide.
1:56
